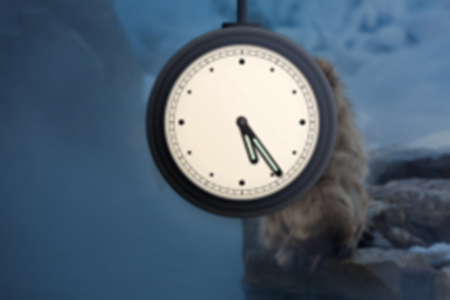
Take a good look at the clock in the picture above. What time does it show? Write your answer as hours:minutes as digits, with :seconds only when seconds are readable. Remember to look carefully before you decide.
5:24
